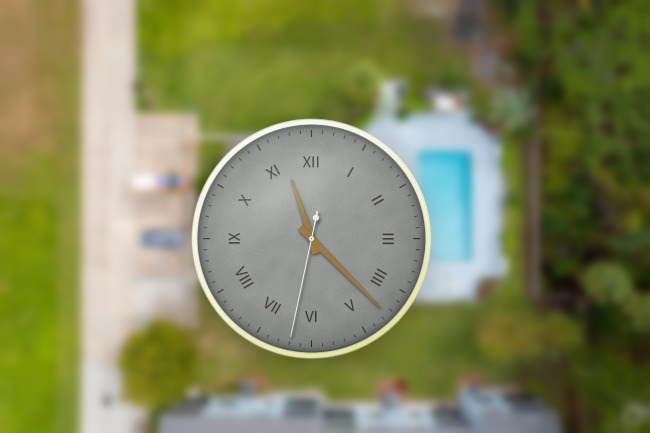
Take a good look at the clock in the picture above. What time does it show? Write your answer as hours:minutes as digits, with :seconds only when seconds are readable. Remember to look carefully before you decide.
11:22:32
